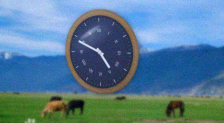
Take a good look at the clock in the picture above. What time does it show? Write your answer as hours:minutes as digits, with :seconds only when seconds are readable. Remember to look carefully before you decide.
4:49
